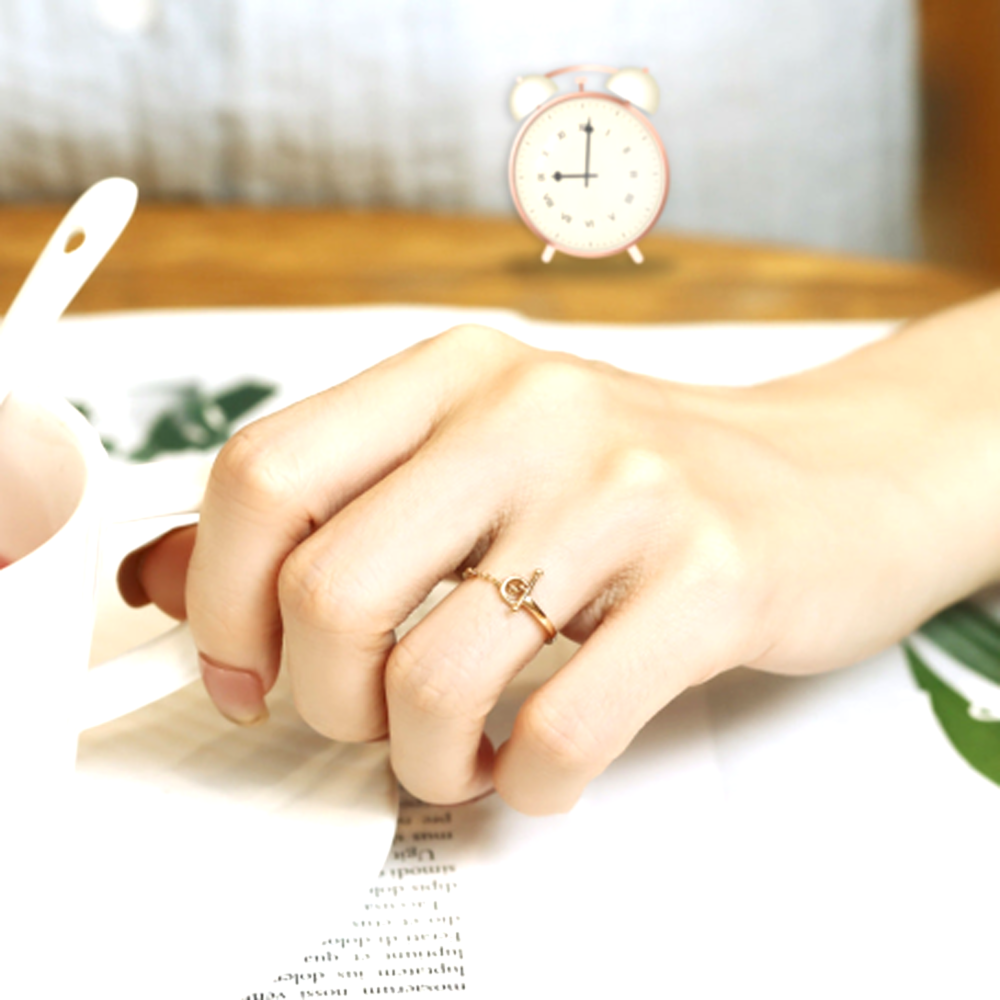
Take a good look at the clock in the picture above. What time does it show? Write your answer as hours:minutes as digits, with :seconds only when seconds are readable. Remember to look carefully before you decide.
9:01
